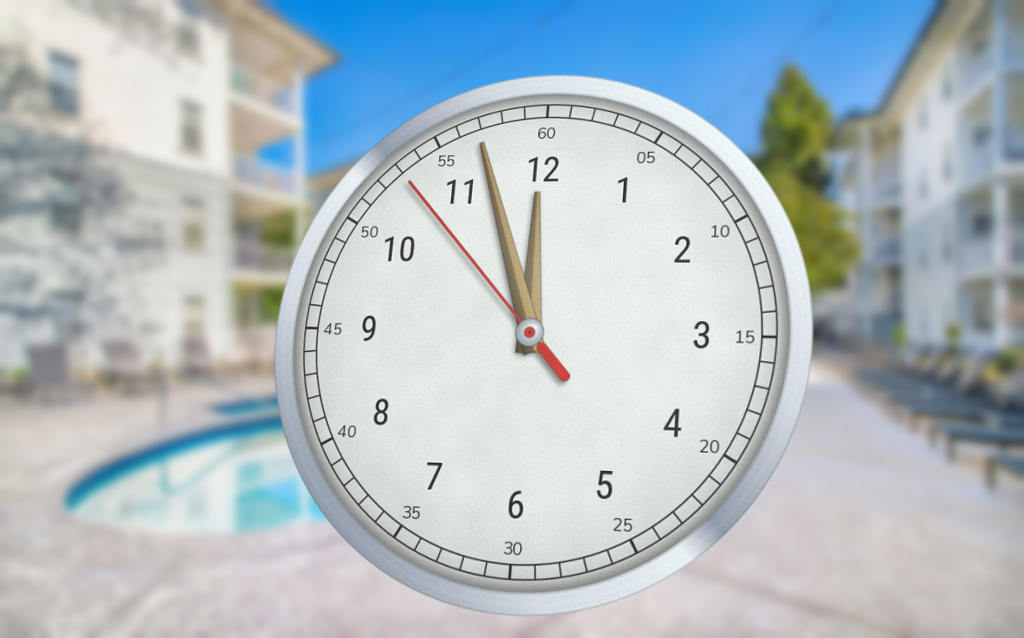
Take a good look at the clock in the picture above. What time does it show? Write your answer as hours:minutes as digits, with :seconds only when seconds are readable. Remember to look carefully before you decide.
11:56:53
